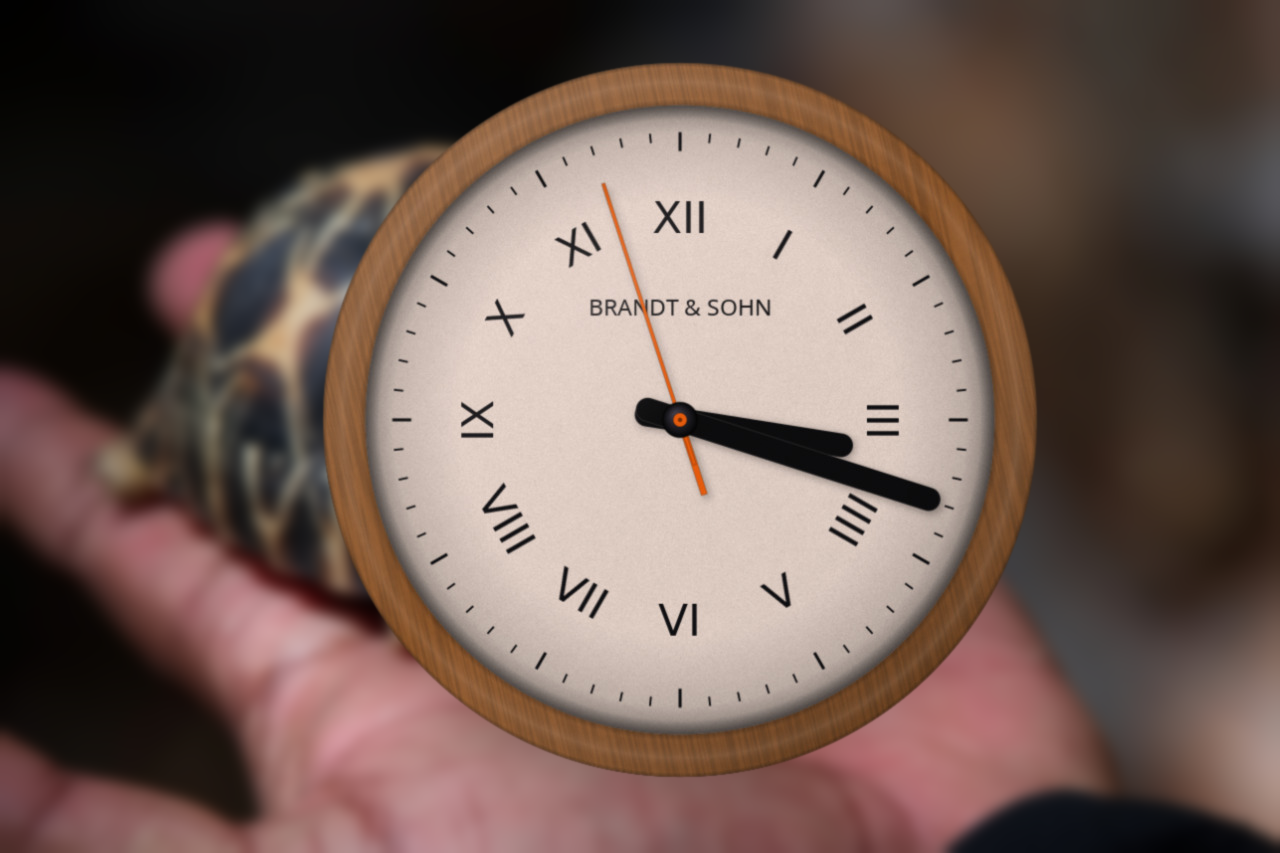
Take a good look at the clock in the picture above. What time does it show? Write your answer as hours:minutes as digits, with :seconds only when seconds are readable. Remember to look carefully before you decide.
3:17:57
